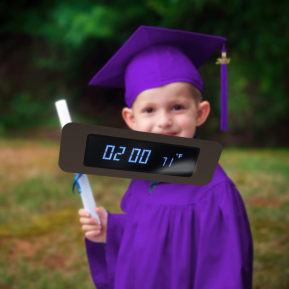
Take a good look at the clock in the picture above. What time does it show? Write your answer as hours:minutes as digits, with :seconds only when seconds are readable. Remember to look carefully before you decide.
2:00
